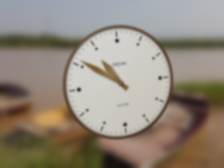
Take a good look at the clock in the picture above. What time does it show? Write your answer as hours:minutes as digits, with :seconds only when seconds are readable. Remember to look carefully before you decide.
10:51
